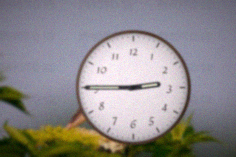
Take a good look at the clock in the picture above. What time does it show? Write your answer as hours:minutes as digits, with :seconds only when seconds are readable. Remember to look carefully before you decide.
2:45
